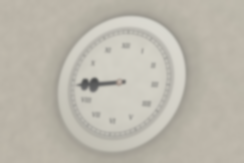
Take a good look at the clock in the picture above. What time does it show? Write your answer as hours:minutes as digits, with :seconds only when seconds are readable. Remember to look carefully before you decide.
8:44
